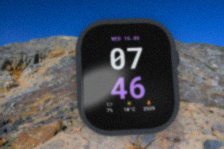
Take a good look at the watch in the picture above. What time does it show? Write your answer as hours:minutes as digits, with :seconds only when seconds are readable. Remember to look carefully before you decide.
7:46
